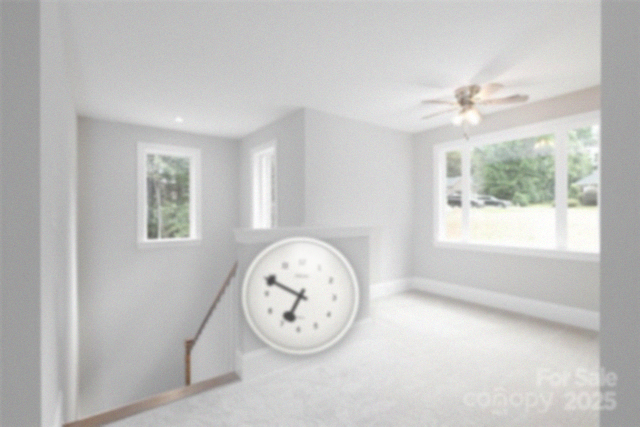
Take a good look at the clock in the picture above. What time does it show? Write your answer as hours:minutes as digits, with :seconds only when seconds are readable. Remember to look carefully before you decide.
6:49
